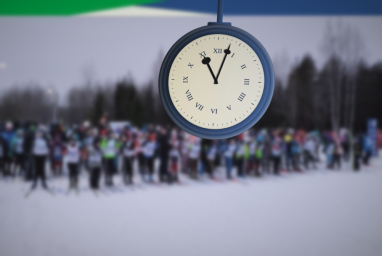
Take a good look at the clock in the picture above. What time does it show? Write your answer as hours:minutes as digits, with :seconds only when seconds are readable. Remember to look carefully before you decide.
11:03
